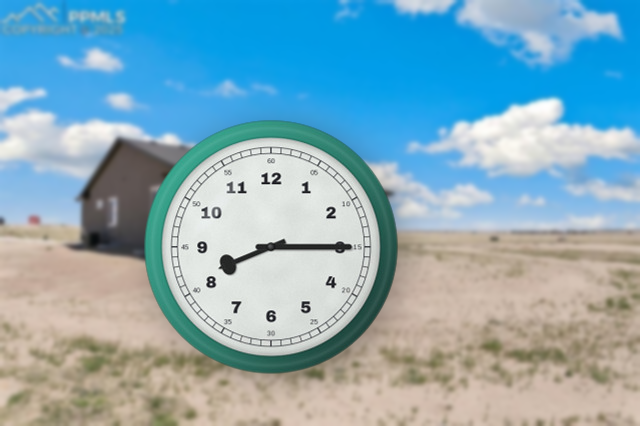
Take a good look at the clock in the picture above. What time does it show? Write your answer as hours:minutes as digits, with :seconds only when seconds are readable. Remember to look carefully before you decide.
8:15
